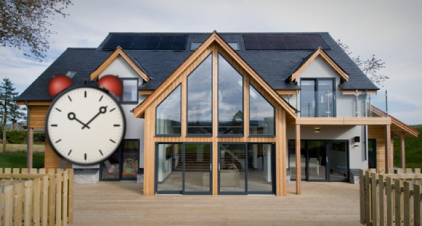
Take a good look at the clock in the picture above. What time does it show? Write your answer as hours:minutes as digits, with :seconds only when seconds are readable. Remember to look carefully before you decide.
10:08
